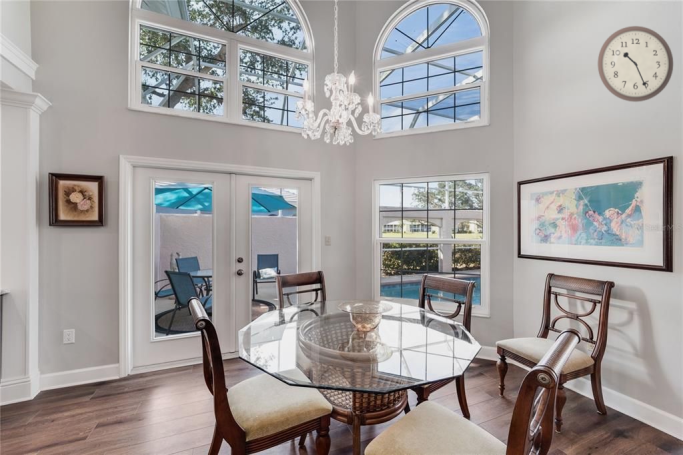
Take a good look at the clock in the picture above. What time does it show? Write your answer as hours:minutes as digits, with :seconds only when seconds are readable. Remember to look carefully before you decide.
10:26
